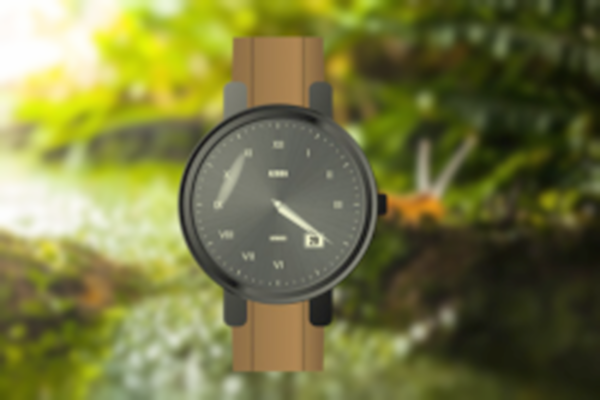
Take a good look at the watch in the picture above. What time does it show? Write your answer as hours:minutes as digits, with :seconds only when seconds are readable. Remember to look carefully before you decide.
4:21
